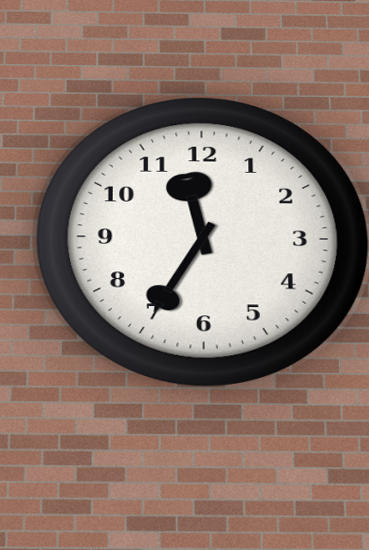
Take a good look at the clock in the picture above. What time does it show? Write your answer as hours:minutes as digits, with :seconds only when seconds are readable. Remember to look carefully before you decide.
11:35
